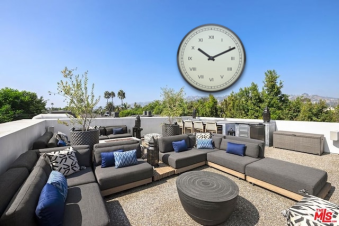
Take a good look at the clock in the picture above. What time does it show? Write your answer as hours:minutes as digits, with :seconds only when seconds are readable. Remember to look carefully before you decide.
10:11
